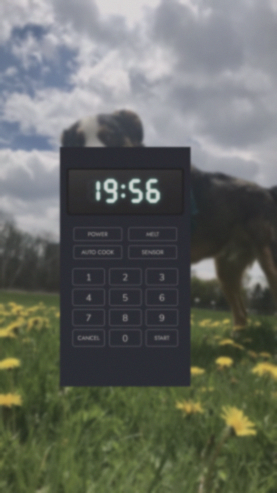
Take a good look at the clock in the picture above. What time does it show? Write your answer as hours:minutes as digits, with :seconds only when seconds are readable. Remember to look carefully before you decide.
19:56
